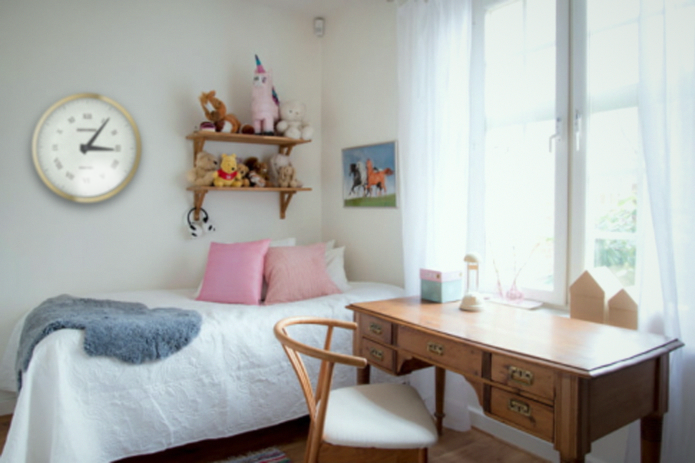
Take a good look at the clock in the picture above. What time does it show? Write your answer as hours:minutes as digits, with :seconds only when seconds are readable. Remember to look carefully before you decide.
3:06
